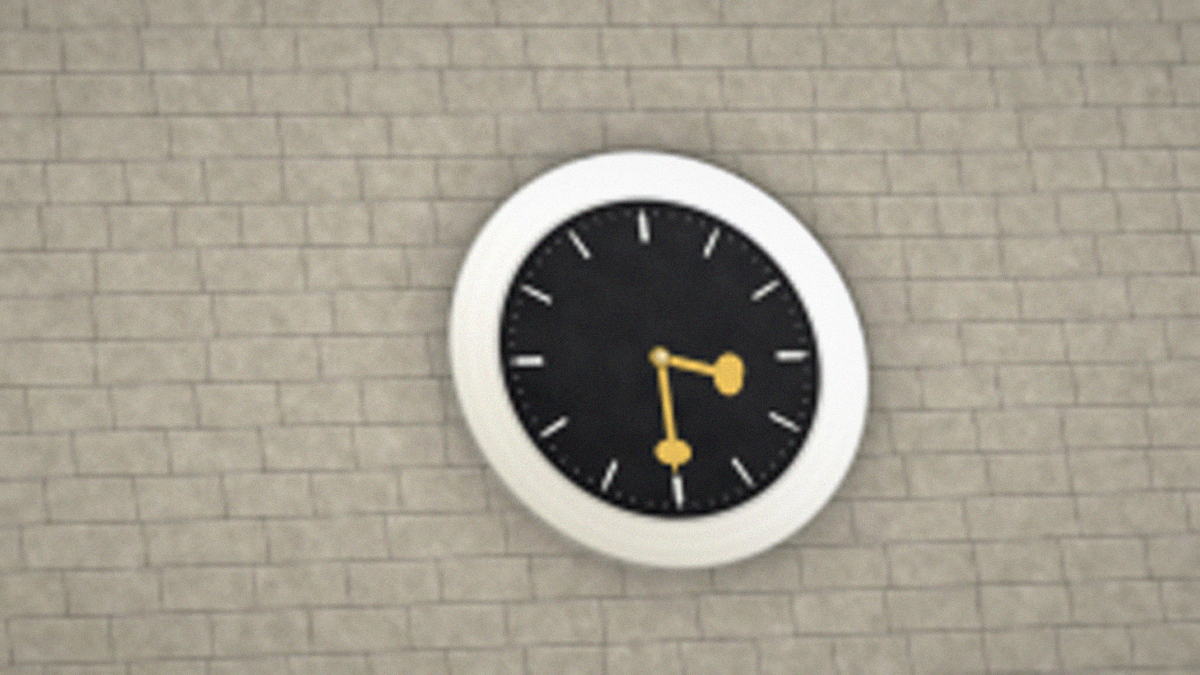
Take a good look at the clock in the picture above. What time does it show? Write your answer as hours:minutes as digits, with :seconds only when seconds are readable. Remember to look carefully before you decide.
3:30
